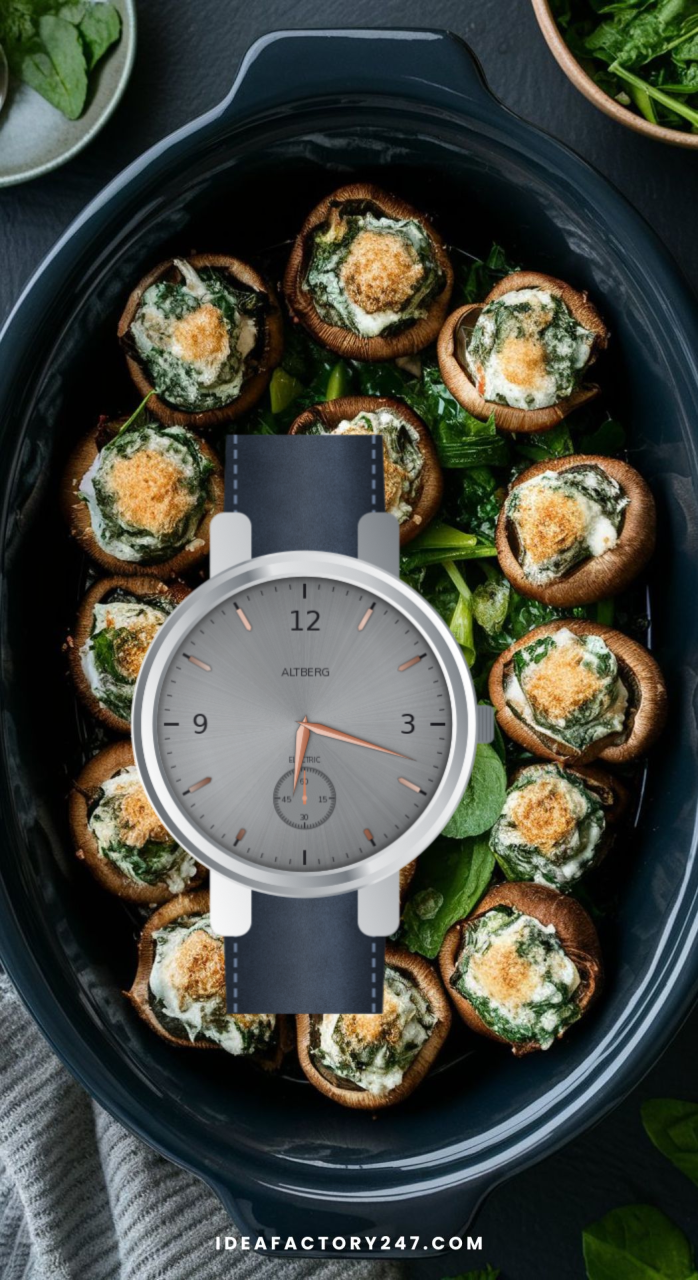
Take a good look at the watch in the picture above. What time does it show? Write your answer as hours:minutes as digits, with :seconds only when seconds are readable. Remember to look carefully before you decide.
6:18
